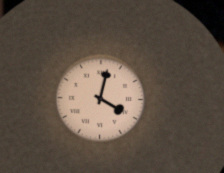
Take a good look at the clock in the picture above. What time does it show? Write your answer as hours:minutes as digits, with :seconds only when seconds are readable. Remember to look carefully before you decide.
4:02
